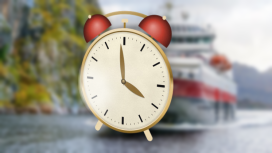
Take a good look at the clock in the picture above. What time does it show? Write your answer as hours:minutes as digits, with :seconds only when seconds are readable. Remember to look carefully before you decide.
3:59
